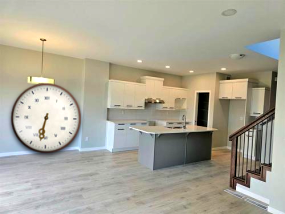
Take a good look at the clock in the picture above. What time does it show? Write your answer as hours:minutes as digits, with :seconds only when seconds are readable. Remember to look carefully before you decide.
6:32
